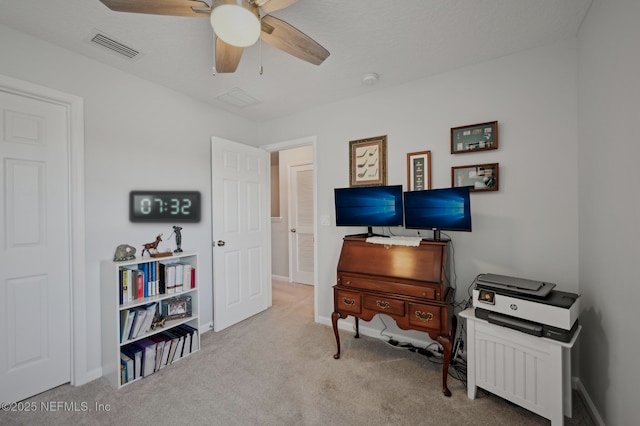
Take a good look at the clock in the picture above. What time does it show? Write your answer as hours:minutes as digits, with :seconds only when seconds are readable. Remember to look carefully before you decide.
7:32
